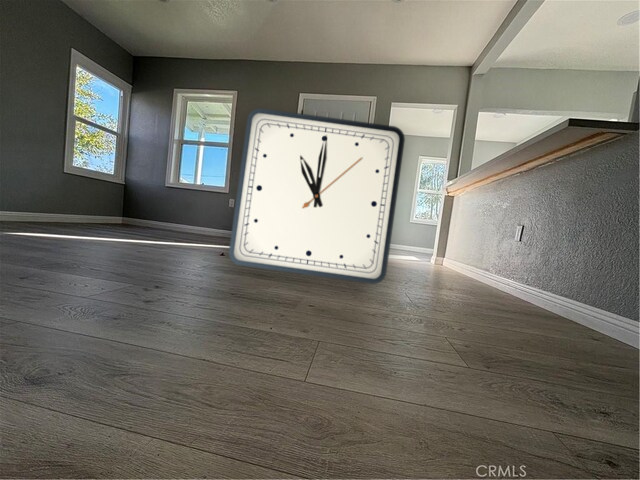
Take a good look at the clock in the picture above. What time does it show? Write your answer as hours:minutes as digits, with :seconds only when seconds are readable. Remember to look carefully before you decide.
11:00:07
